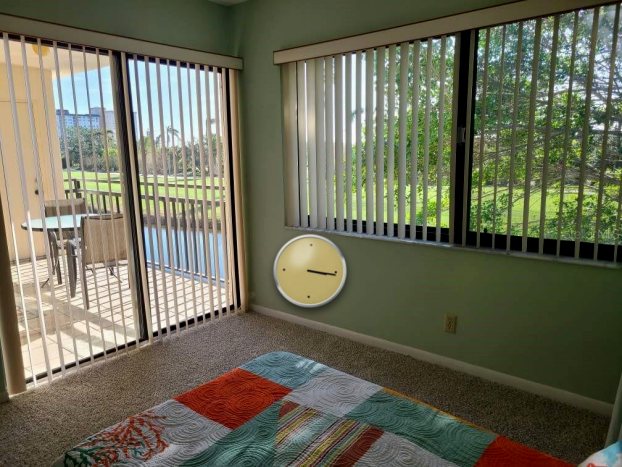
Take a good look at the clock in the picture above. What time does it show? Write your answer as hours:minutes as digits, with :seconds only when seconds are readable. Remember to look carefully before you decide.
3:16
